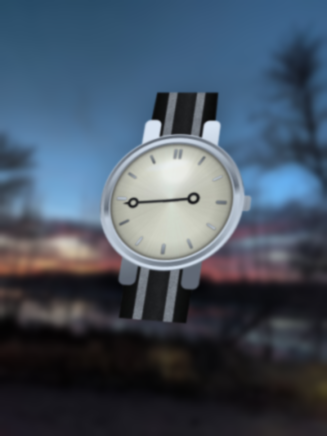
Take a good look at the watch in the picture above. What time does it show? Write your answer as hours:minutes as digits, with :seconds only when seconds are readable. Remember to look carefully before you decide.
2:44
